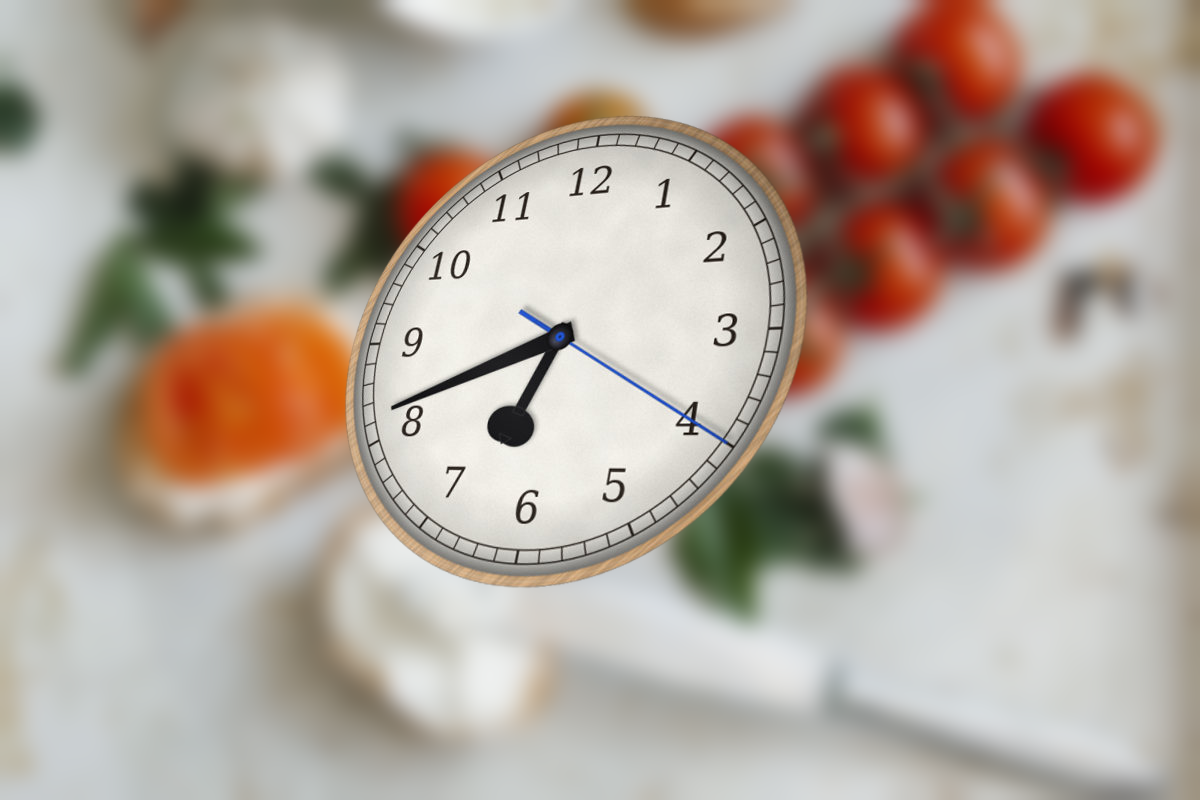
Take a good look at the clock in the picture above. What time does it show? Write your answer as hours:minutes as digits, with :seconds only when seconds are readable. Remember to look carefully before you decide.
6:41:20
